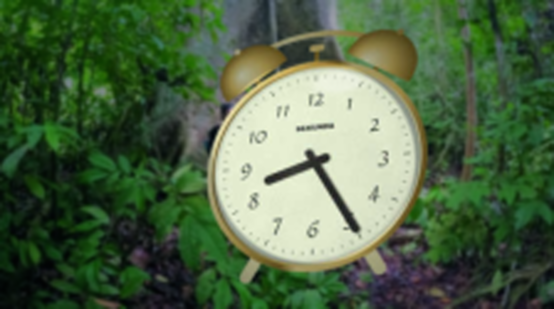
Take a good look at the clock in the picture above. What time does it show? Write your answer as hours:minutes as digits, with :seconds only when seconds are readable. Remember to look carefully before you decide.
8:25
